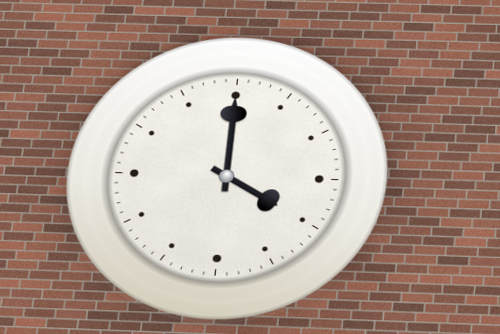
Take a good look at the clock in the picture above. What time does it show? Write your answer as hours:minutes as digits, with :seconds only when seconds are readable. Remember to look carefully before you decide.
4:00
